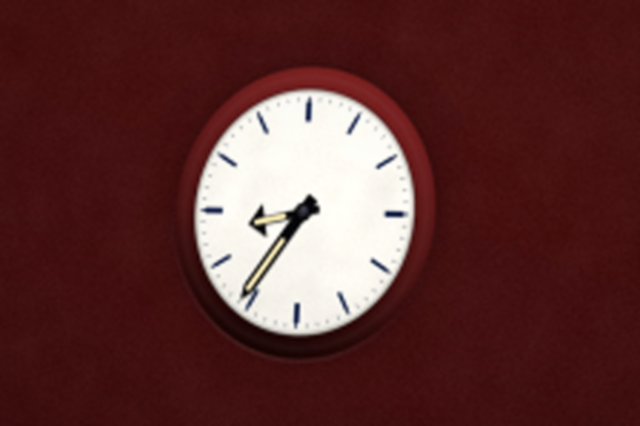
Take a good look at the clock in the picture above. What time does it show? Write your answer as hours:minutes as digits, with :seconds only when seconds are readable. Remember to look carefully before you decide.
8:36
